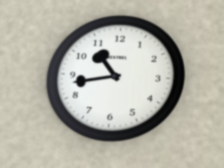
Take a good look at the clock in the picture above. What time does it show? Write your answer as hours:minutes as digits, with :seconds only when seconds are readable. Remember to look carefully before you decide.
10:43
